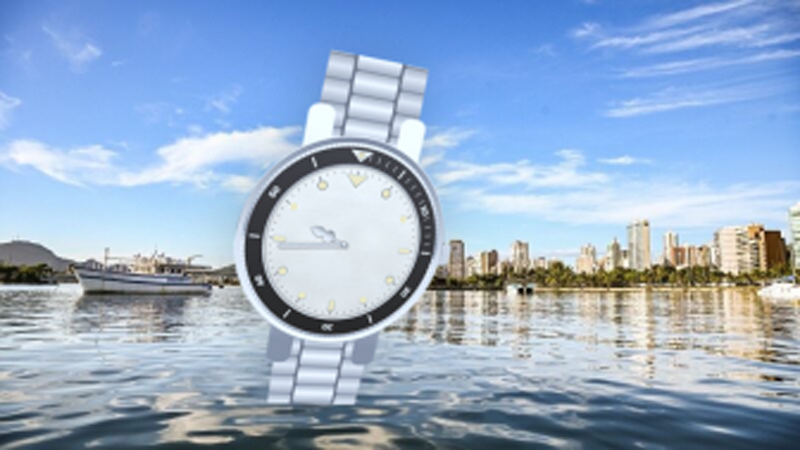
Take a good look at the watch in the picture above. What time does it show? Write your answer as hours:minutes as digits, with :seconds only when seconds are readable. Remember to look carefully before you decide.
9:44
